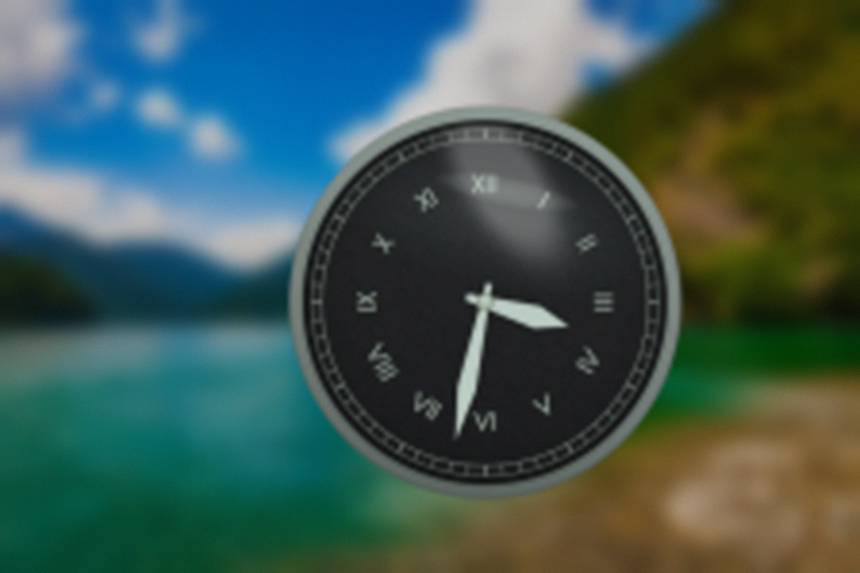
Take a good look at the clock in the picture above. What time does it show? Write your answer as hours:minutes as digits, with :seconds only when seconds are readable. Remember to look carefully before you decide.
3:32
